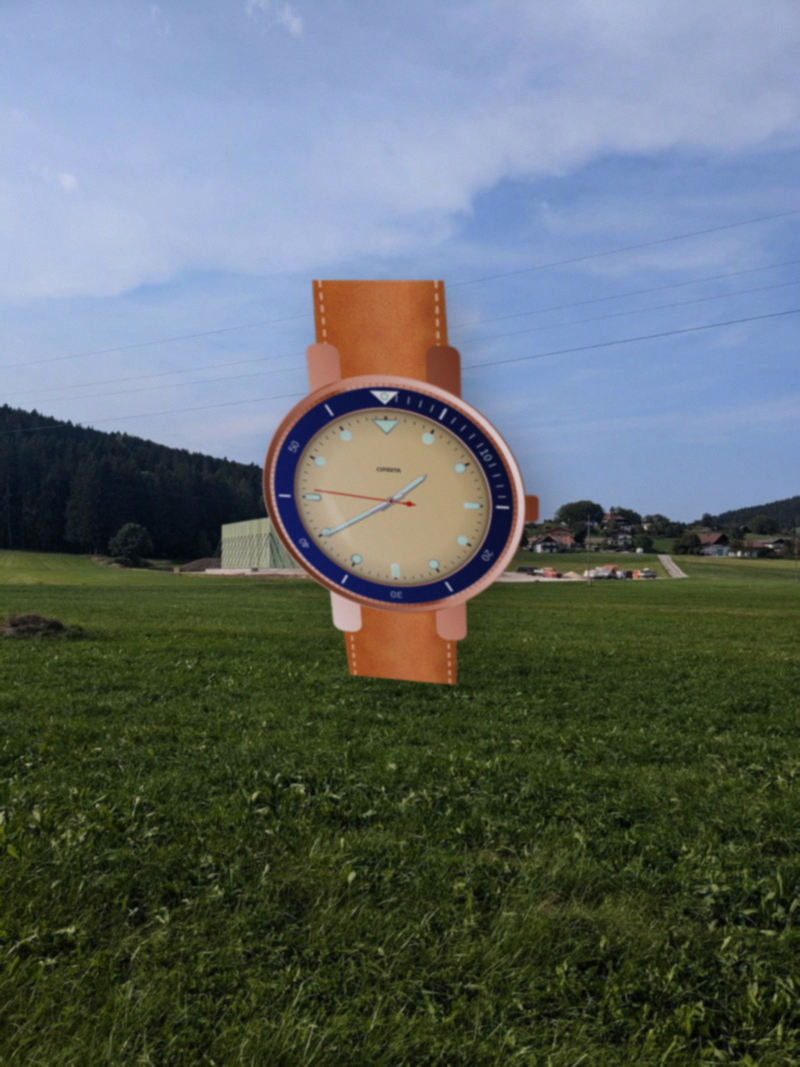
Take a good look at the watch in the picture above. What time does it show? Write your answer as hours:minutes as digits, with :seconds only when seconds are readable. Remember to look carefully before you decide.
1:39:46
